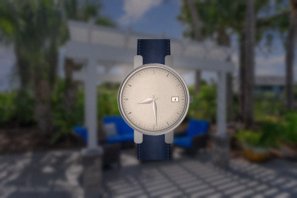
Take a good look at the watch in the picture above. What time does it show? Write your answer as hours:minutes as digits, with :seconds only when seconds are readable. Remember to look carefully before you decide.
8:29
